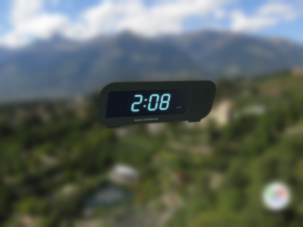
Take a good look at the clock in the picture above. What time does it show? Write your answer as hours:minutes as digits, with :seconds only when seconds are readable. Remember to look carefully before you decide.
2:08
